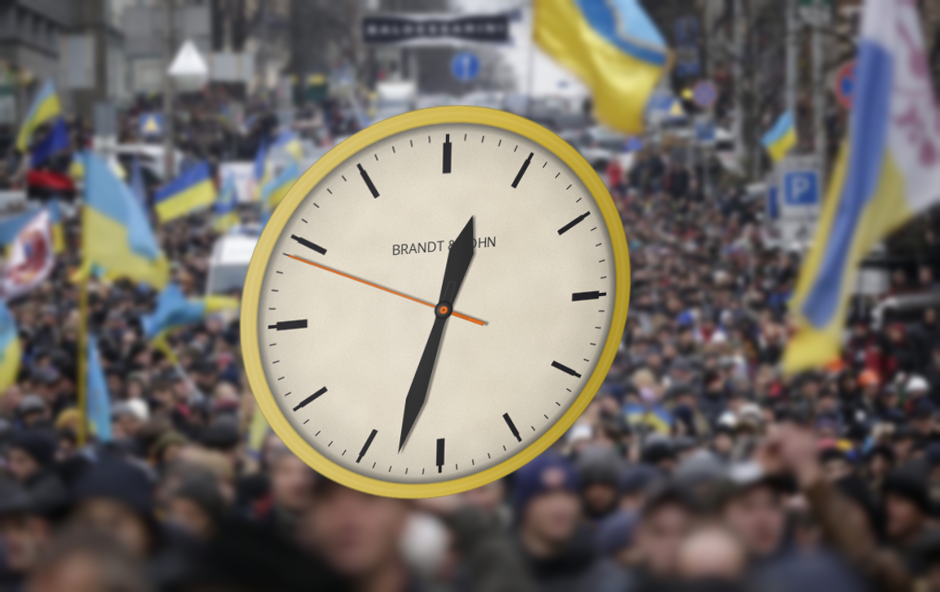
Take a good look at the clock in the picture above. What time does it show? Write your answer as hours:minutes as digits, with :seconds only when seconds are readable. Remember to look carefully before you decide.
12:32:49
